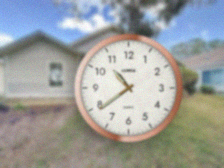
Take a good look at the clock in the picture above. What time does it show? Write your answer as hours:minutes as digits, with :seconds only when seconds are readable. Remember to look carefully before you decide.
10:39
